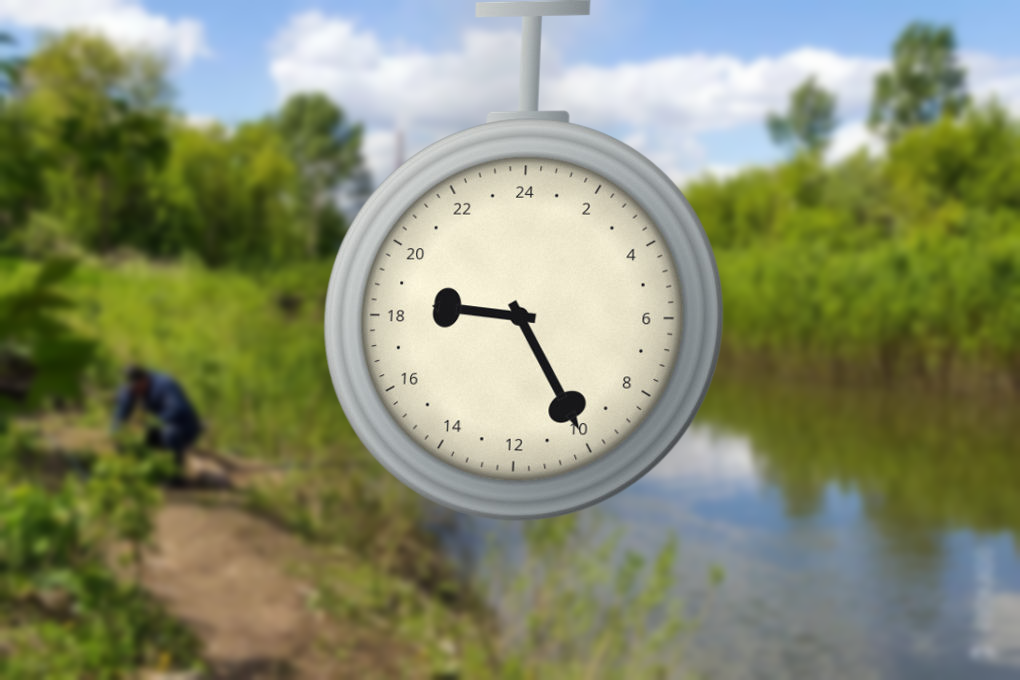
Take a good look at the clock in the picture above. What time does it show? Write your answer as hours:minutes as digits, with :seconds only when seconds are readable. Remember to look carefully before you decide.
18:25
